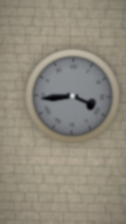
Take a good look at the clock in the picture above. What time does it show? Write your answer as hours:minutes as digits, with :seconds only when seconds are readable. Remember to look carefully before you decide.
3:44
